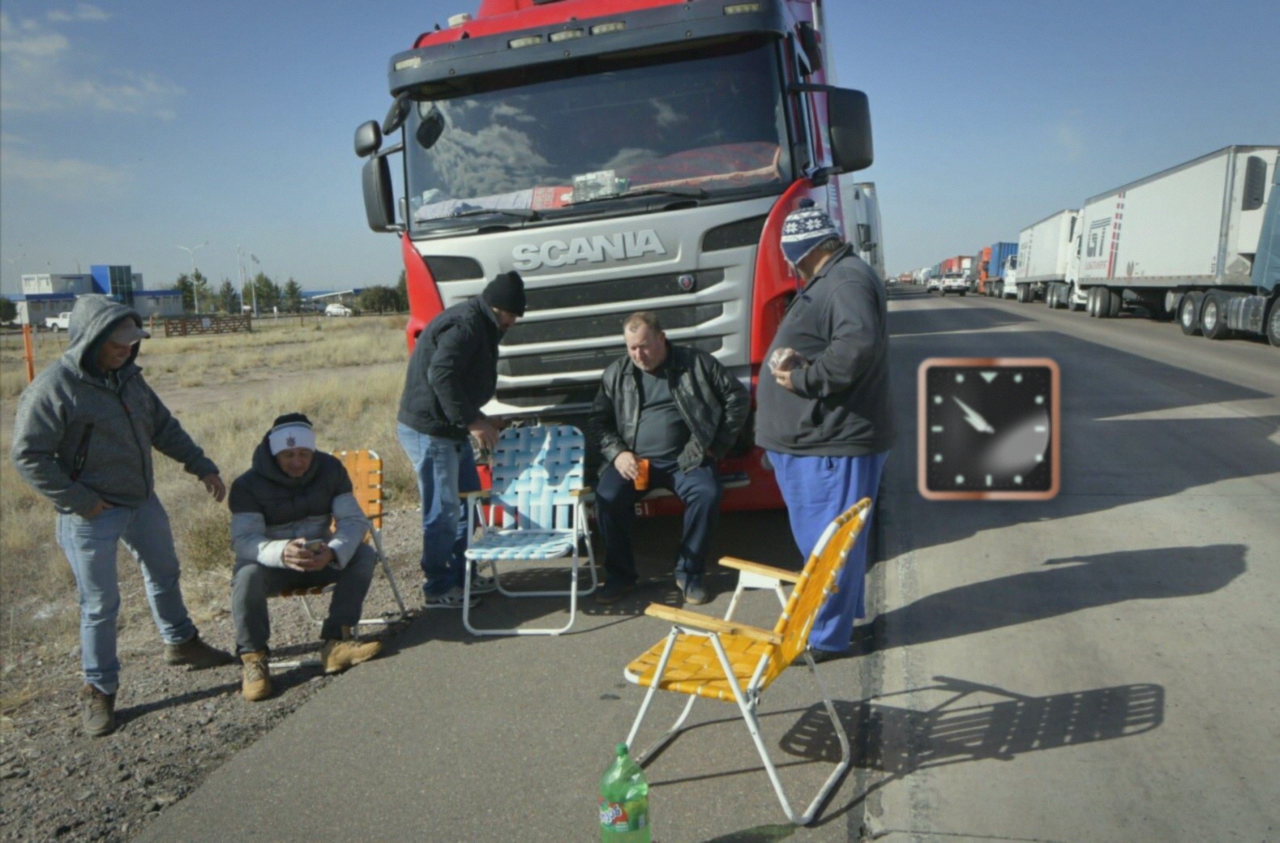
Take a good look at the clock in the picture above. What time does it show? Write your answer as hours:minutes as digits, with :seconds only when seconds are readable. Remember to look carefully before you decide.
9:52
